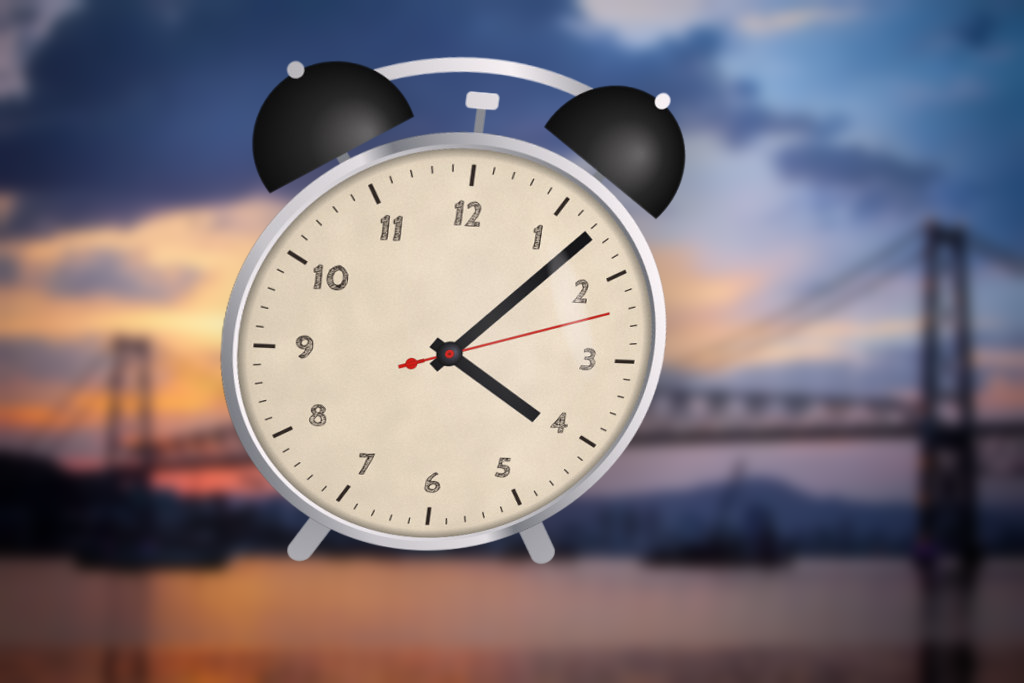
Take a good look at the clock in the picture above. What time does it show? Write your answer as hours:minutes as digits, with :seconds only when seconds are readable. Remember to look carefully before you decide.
4:07:12
